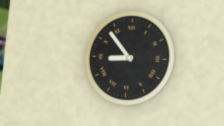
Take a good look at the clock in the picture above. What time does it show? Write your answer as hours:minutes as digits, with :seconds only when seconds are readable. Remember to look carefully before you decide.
8:53
